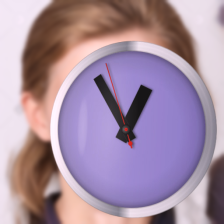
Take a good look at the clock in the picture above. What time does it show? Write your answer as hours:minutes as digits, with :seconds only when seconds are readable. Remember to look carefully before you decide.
12:54:57
